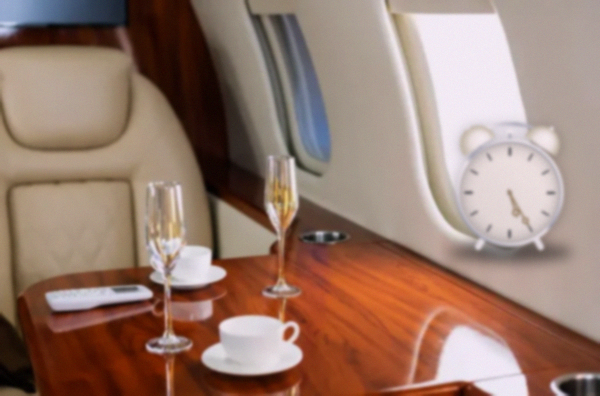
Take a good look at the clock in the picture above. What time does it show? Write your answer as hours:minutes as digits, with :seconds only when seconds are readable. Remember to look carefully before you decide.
5:25
